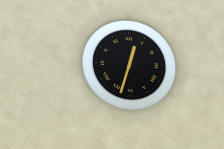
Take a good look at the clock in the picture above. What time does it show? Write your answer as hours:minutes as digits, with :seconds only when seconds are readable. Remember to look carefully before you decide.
12:33
